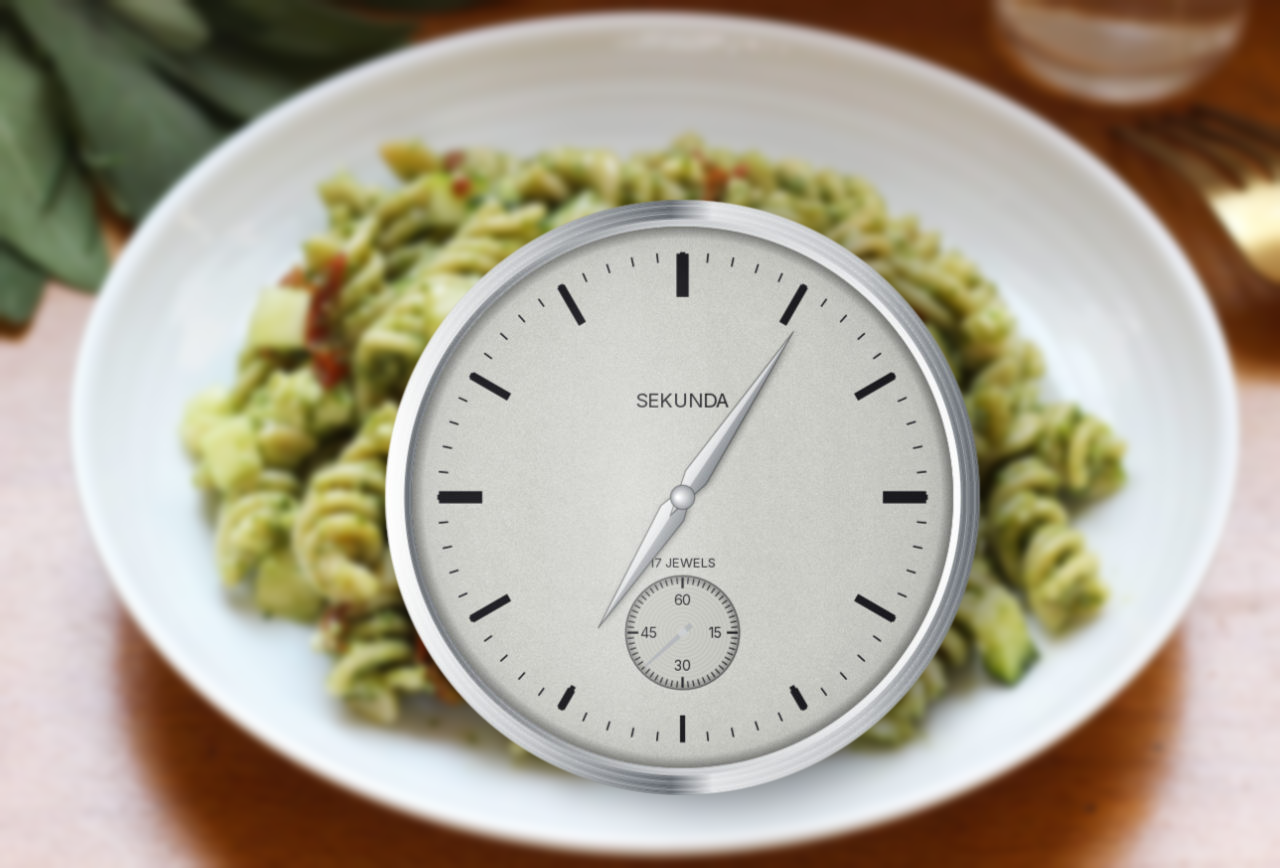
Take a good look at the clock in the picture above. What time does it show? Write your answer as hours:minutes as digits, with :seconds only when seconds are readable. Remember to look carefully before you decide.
7:05:38
